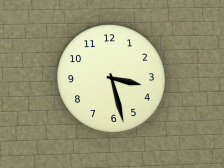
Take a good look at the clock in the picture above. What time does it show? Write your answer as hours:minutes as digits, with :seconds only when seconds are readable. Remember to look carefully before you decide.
3:28
